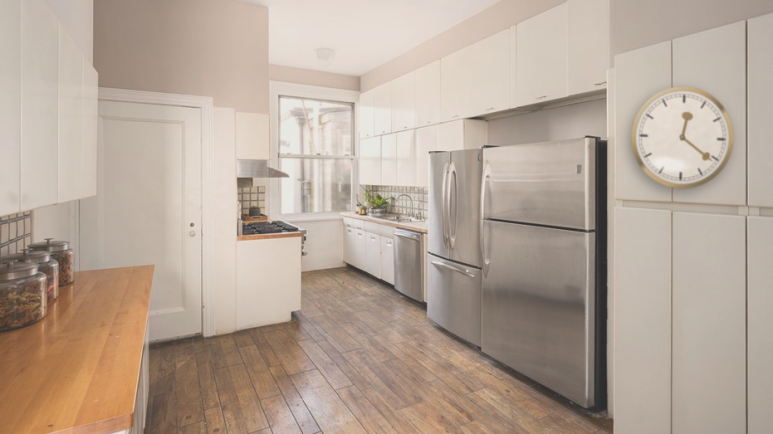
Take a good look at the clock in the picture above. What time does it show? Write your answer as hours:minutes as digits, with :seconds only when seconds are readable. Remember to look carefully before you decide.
12:21
